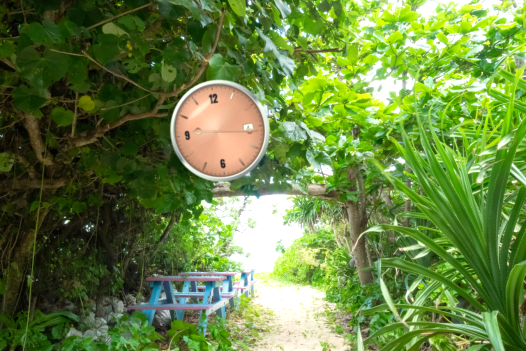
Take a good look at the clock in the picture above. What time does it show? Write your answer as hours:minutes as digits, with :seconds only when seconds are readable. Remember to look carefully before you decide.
9:16
